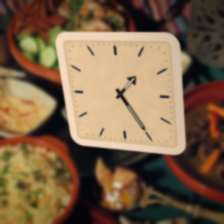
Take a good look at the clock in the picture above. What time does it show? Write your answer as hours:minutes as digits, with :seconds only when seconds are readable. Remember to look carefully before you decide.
1:25
